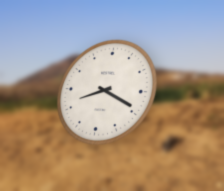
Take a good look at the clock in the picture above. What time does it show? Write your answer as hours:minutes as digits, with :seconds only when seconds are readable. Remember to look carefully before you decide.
8:19
